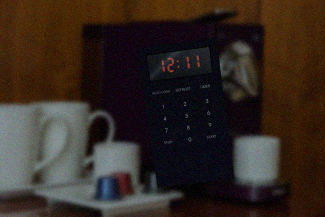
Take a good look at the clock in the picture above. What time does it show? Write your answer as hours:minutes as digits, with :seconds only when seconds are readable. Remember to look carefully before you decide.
12:11
